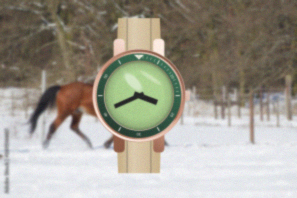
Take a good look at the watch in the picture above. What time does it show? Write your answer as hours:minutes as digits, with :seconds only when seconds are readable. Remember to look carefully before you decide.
3:41
